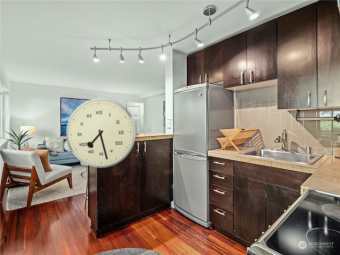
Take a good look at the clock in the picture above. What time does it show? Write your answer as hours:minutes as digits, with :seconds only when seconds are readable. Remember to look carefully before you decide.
7:28
